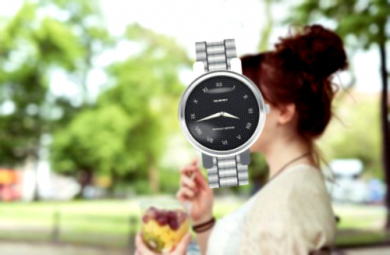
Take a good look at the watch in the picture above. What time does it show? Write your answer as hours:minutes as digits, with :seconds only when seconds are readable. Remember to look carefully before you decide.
3:43
